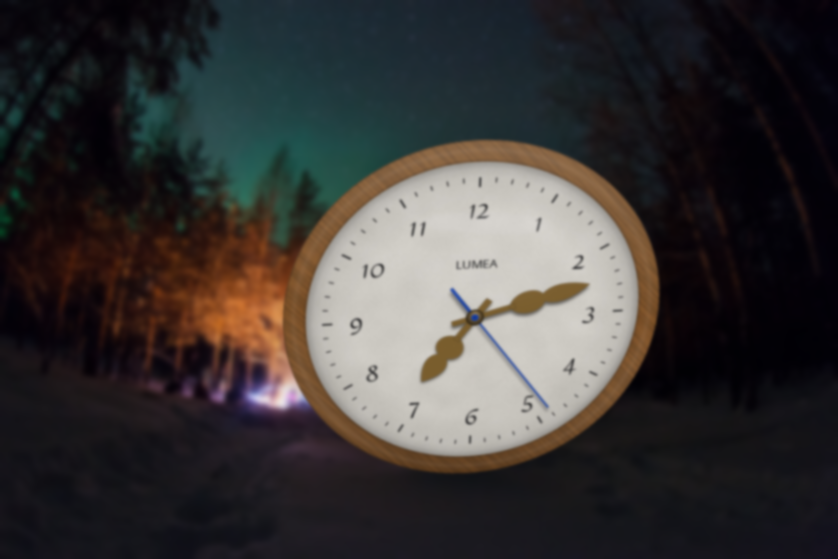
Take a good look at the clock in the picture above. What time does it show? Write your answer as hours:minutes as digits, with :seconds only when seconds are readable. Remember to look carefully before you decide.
7:12:24
